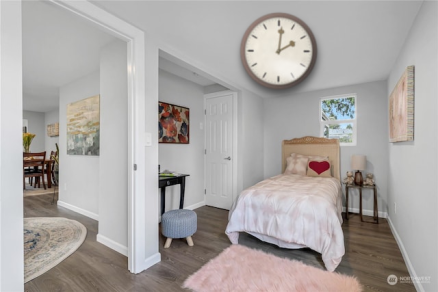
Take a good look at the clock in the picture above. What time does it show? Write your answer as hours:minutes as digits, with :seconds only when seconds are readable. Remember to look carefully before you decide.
2:01
